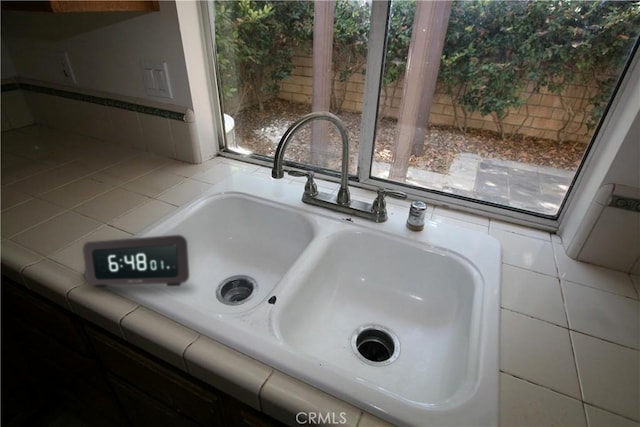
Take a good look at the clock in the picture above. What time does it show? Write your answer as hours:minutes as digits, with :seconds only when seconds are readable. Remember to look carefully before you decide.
6:48
